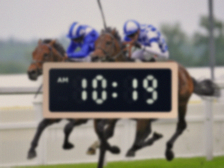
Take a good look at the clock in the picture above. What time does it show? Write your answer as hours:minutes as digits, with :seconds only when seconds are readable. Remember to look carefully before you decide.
10:19
